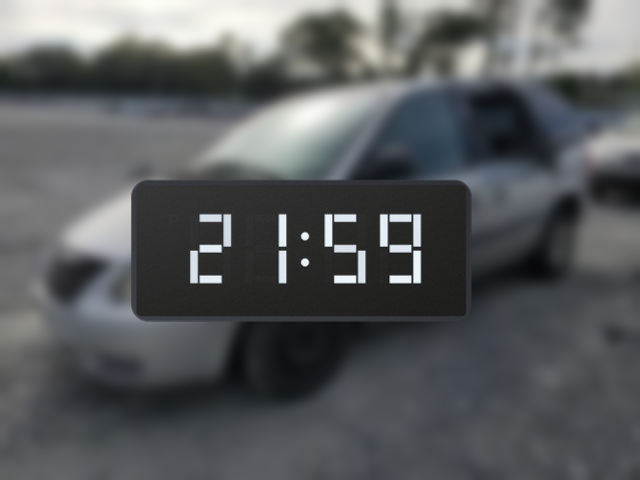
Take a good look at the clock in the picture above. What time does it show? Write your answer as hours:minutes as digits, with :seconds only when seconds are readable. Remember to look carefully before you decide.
21:59
